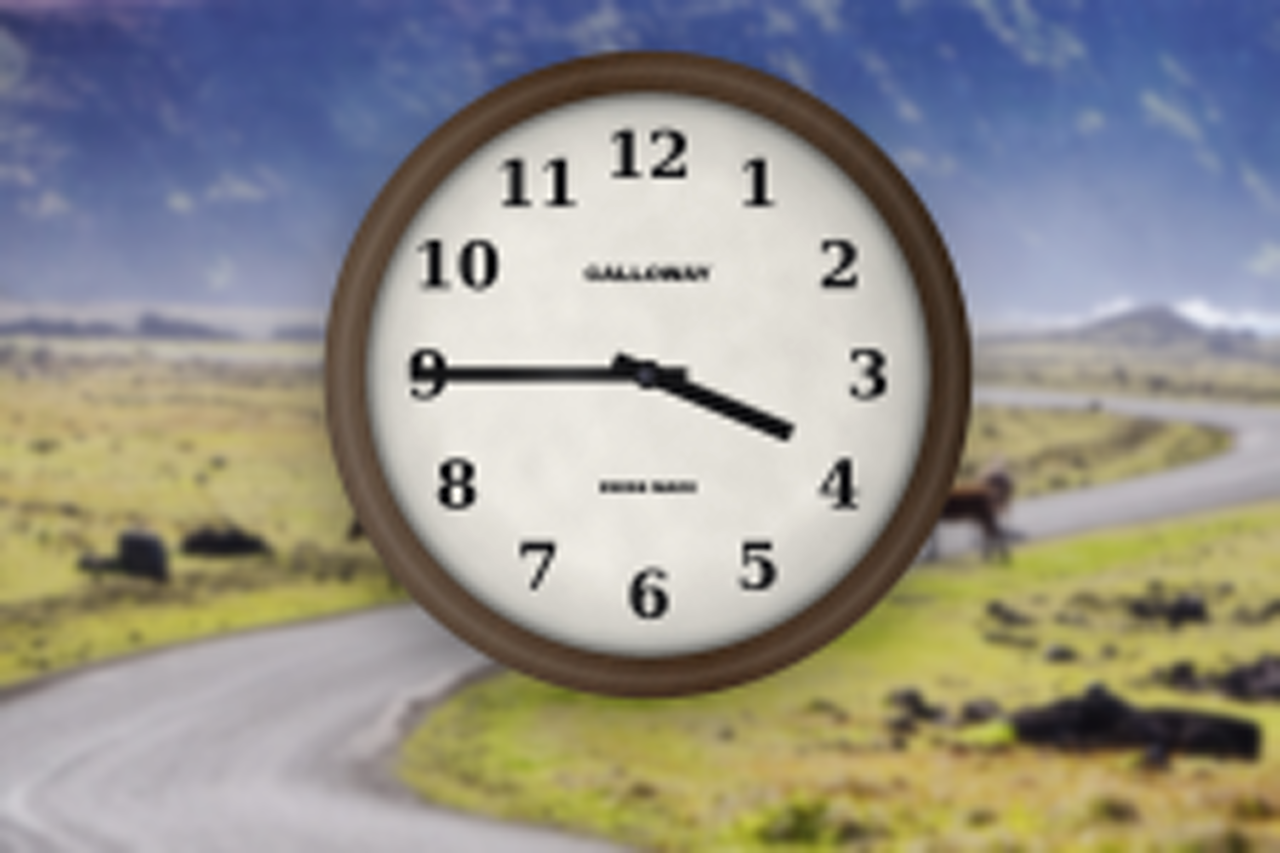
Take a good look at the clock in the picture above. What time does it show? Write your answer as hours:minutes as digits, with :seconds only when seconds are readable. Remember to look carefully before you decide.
3:45
